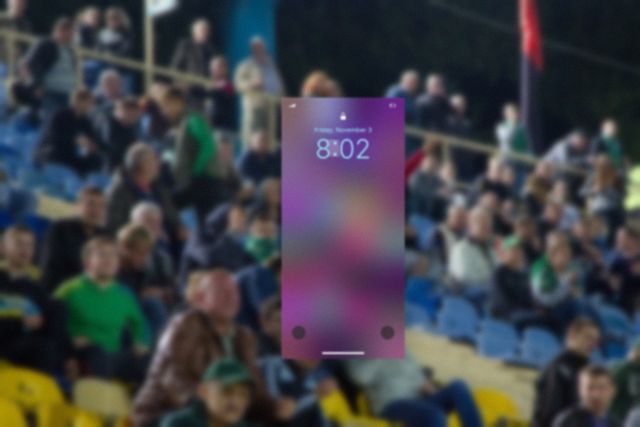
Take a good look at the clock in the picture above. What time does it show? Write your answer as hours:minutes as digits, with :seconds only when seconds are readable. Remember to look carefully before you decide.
8:02
